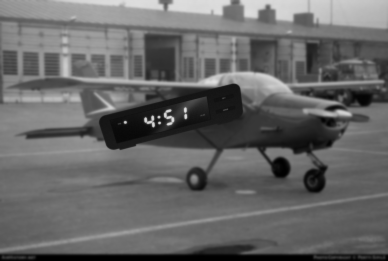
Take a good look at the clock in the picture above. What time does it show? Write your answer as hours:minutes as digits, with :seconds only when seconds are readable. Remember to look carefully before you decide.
4:51
